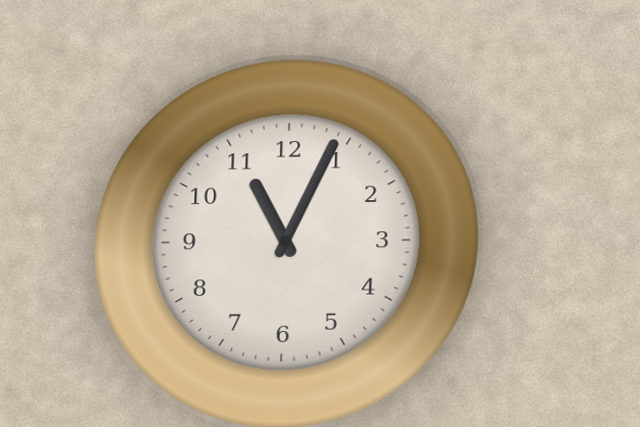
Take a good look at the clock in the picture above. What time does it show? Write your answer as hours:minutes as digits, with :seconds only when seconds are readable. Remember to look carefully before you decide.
11:04
